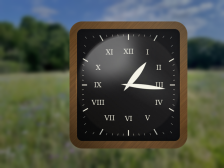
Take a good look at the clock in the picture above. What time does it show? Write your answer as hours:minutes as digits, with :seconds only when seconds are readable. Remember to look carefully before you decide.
1:16
